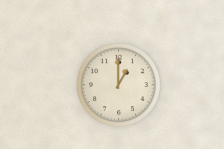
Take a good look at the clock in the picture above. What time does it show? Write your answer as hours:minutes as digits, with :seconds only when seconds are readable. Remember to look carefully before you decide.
1:00
